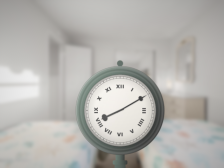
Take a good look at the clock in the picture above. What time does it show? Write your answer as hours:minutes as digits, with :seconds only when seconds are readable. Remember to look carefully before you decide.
8:10
